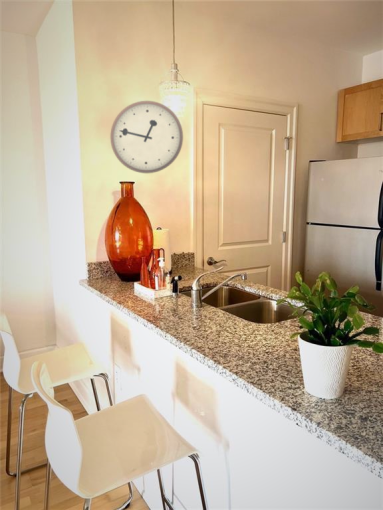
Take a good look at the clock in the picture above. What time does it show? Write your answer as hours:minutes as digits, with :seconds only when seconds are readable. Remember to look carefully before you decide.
12:47
